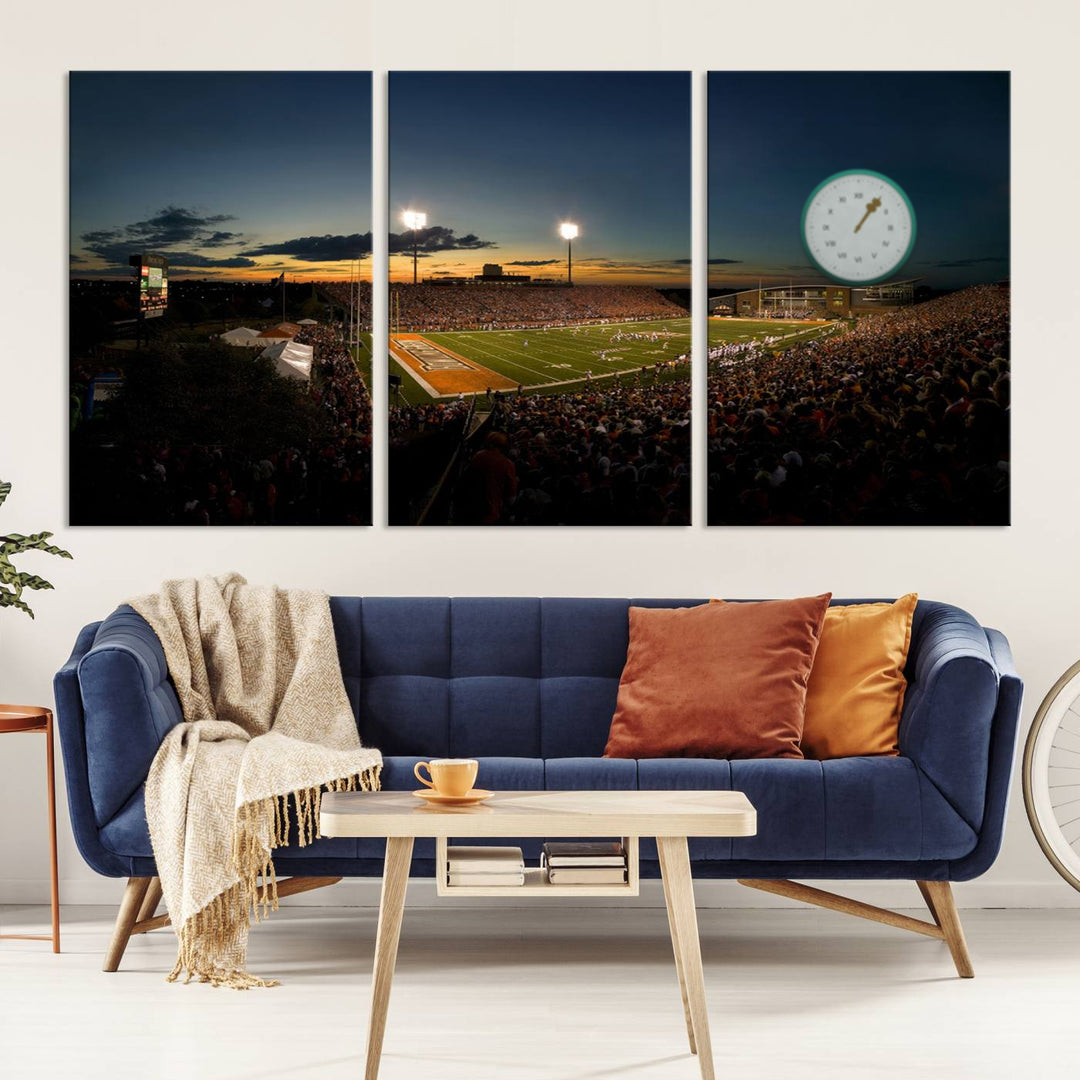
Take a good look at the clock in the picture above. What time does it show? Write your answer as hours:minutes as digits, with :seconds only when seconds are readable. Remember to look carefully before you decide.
1:06
